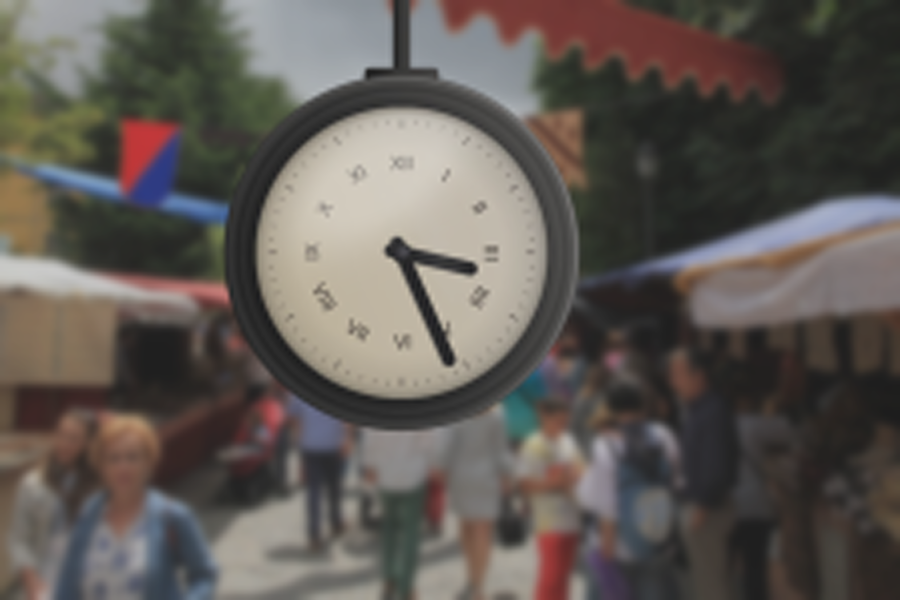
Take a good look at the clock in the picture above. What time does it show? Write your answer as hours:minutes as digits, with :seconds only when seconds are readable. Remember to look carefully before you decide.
3:26
